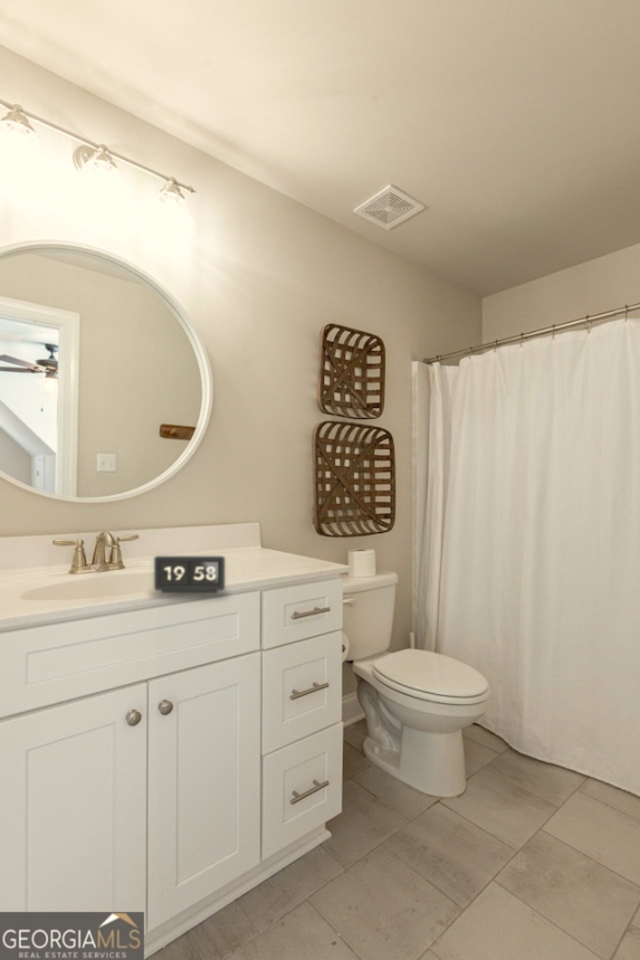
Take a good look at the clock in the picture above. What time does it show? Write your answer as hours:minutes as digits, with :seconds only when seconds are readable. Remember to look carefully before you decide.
19:58
